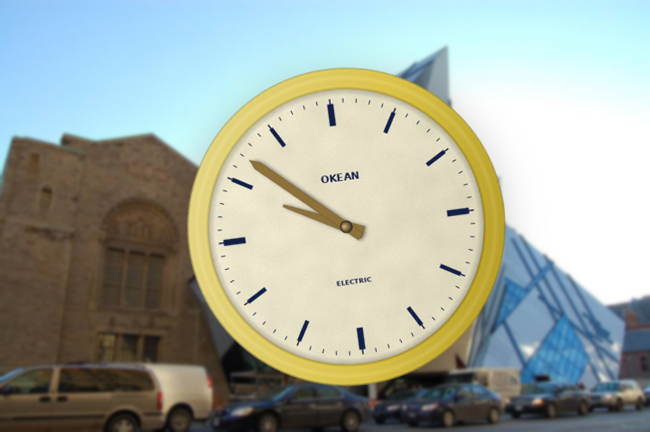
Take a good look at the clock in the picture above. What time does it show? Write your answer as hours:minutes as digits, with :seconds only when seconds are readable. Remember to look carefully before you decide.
9:52
